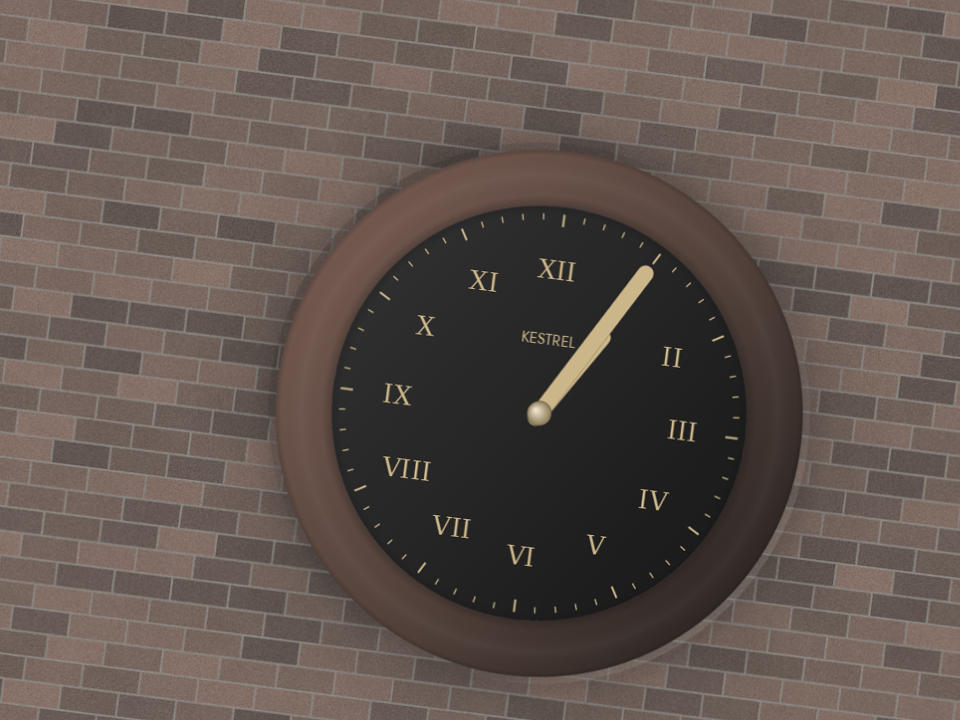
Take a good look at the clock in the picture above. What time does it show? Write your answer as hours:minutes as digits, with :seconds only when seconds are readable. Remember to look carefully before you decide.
1:05
